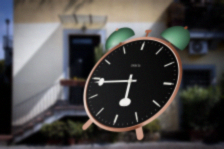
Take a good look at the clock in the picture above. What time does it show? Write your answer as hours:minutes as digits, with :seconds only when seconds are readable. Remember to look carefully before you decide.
5:44
